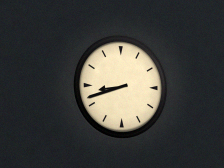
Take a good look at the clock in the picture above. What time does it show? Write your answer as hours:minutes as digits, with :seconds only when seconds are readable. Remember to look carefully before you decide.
8:42
